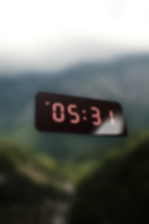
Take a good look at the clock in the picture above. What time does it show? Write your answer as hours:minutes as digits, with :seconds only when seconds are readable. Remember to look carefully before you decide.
5:31
